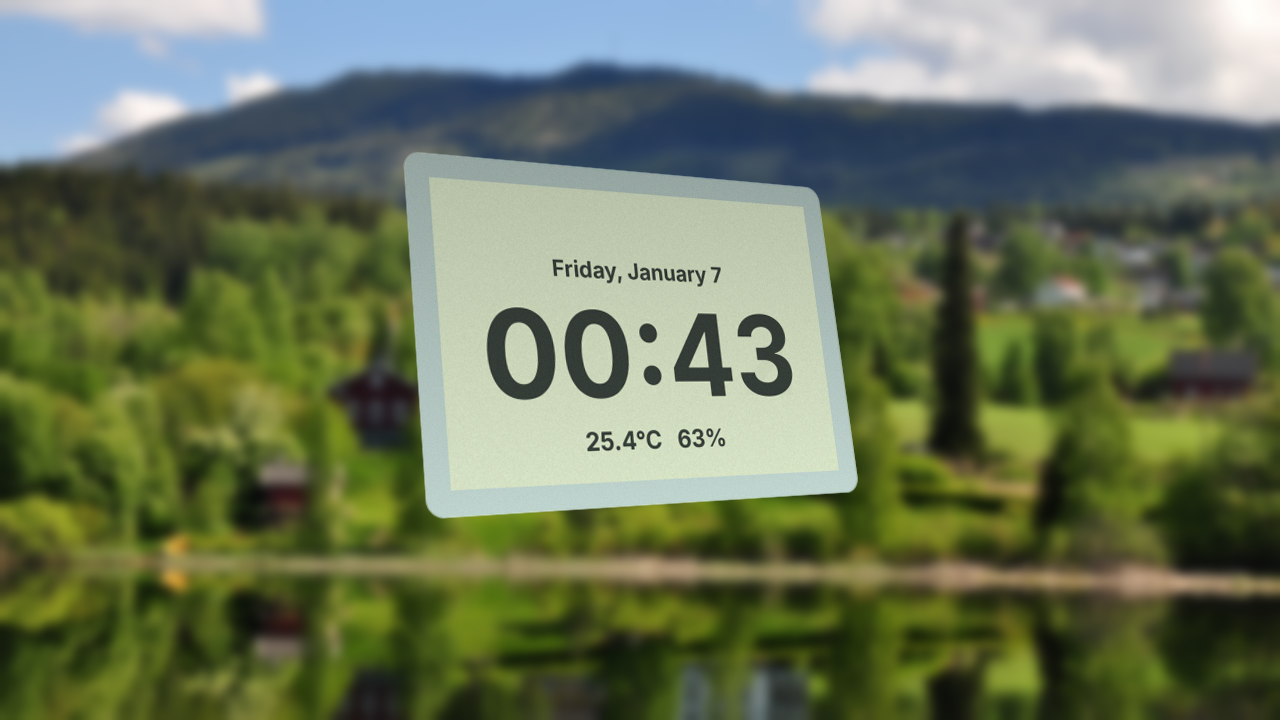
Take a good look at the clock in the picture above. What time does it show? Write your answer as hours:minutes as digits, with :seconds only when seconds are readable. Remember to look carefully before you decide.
0:43
